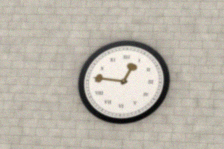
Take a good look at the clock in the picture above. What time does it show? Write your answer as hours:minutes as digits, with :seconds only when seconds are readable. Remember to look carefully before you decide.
12:46
